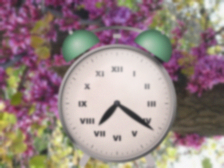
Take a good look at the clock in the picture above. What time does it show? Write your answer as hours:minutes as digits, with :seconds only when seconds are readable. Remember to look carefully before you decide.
7:21
